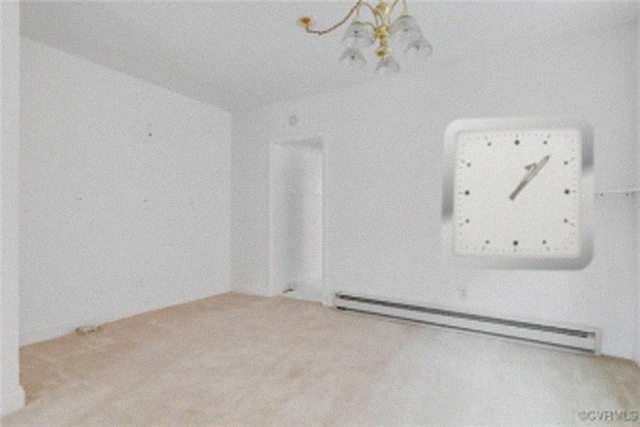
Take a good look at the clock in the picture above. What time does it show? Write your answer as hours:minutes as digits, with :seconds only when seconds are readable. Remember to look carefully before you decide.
1:07
